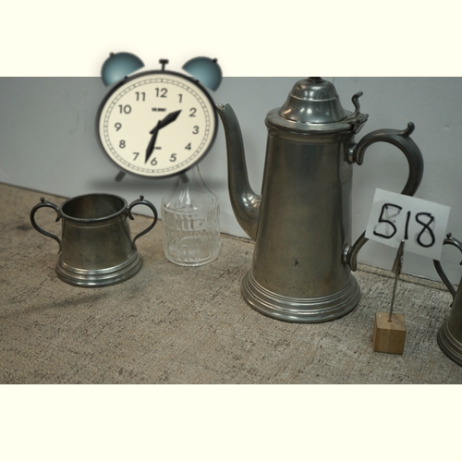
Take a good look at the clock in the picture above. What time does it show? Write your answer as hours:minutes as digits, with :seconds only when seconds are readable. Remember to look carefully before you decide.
1:32
